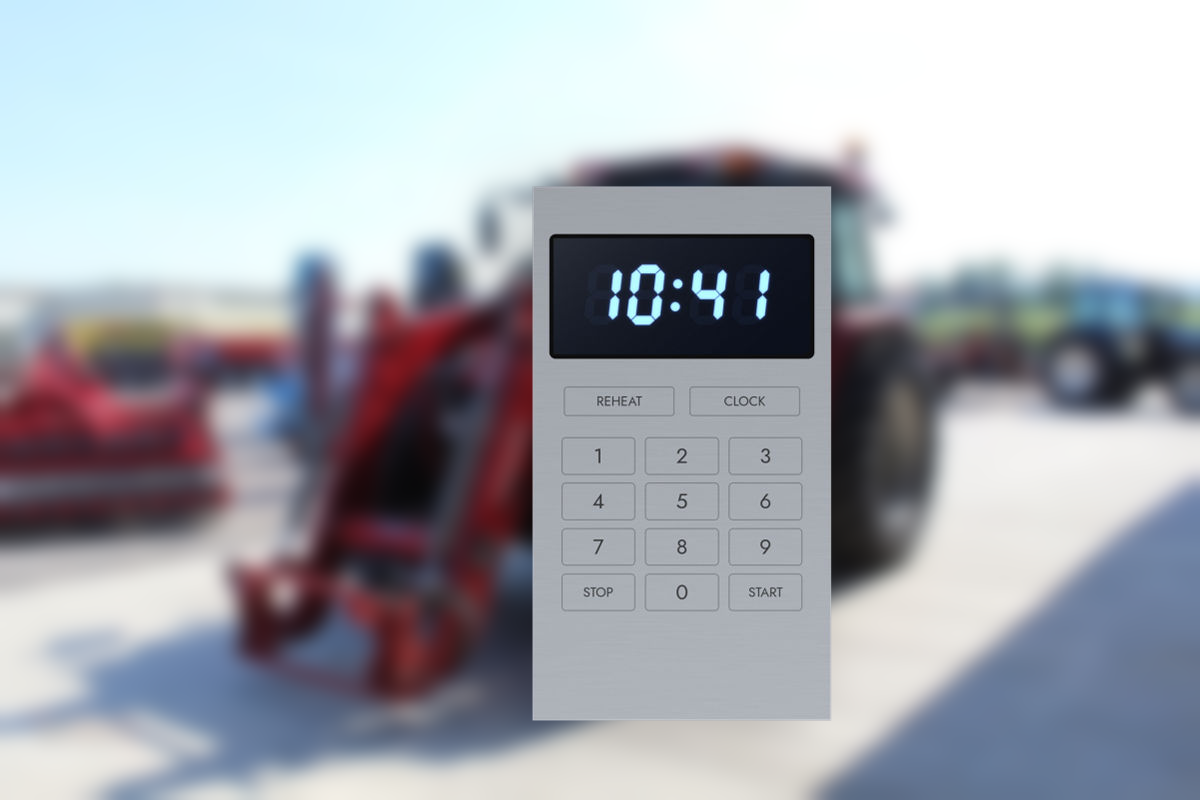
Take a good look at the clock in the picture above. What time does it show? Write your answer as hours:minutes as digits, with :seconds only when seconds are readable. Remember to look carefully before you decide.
10:41
